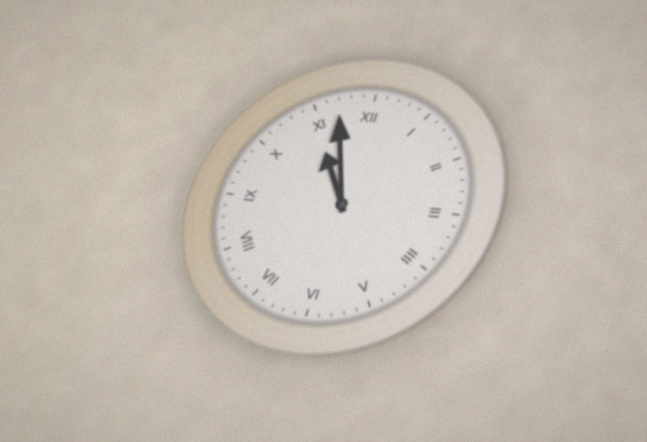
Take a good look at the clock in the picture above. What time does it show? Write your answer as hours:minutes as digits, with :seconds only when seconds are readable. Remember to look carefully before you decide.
10:57
